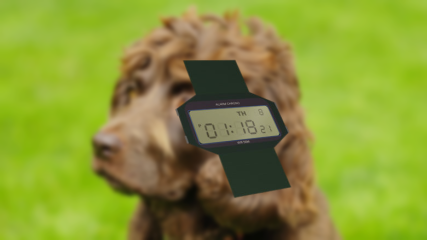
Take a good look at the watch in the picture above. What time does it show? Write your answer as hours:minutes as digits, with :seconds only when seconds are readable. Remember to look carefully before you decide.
1:18:21
